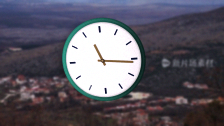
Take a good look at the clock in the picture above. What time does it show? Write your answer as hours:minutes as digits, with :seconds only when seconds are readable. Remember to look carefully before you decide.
11:16
